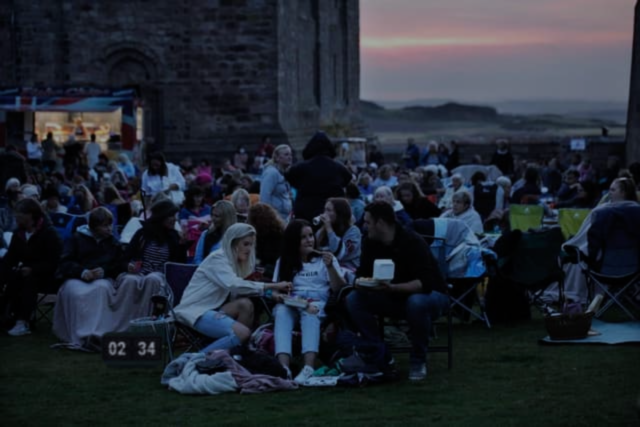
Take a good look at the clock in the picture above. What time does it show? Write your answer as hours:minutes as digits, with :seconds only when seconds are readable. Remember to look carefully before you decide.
2:34
